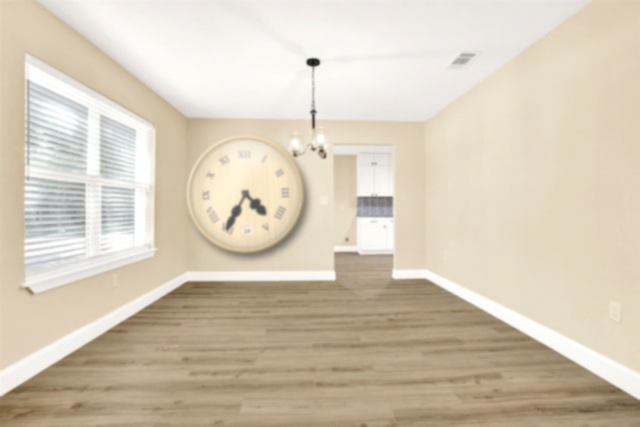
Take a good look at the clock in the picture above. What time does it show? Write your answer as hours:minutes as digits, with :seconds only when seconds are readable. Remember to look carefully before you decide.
4:35
